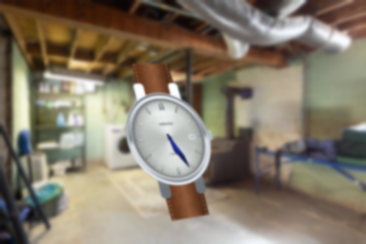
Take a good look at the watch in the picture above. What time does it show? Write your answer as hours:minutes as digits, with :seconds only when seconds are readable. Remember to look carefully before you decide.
5:26
